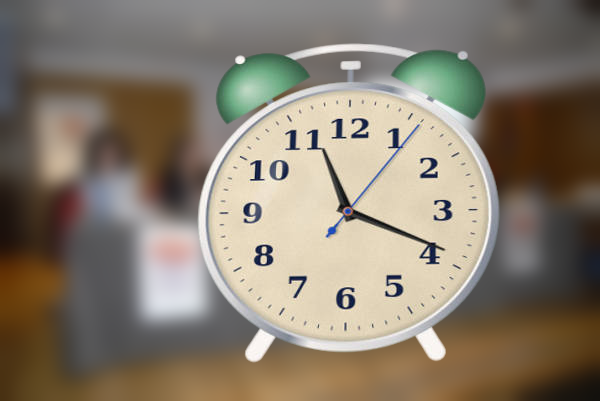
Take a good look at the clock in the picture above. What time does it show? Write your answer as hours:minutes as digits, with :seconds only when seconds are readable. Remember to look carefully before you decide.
11:19:06
